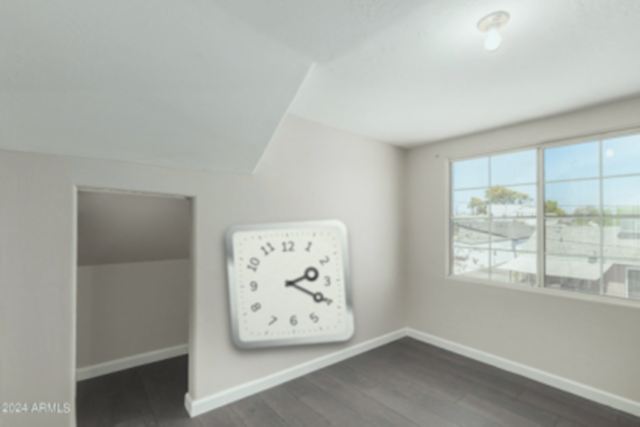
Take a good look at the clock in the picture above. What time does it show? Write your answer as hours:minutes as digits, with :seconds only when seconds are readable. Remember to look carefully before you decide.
2:20
